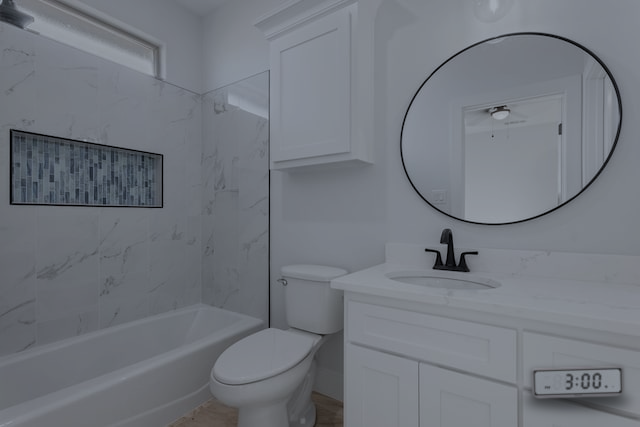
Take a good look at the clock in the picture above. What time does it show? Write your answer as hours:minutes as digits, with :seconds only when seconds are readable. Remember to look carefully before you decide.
3:00
